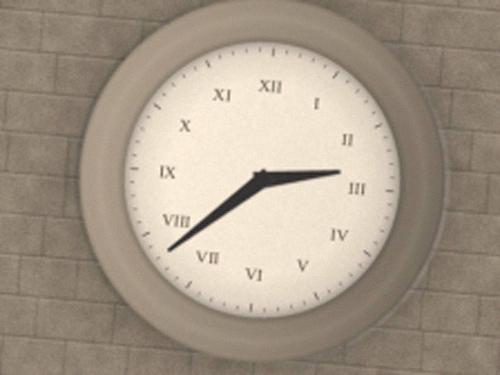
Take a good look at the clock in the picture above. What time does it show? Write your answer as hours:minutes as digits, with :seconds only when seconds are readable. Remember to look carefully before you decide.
2:38
